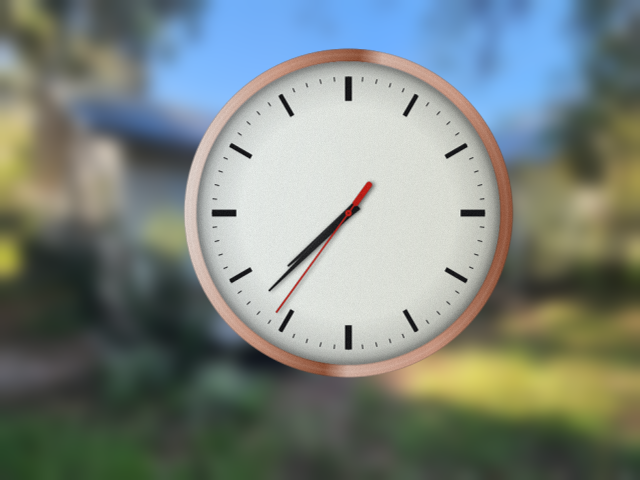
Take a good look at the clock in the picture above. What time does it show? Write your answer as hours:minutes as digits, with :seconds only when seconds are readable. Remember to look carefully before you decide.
7:37:36
